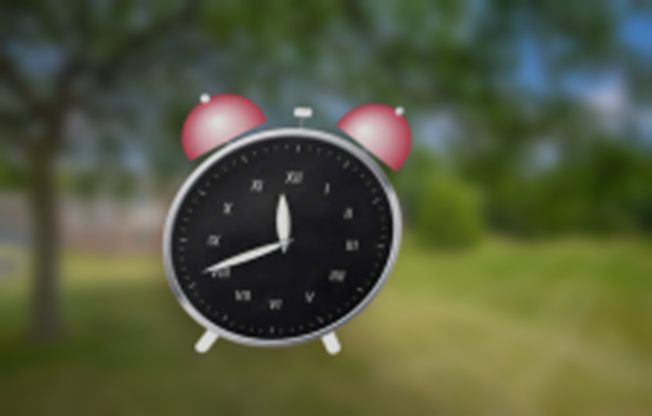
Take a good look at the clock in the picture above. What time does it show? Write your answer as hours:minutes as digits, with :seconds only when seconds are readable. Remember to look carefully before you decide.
11:41
